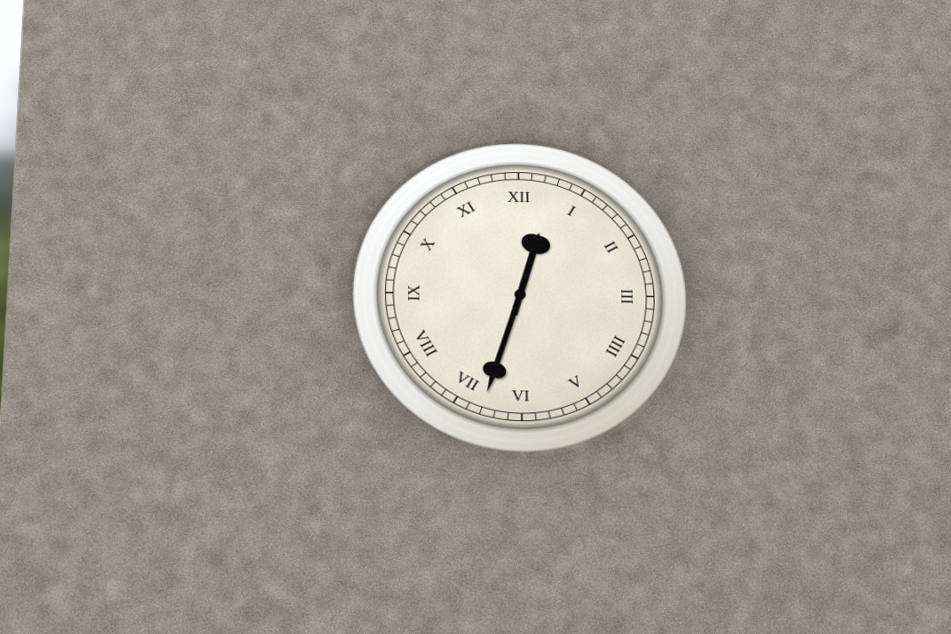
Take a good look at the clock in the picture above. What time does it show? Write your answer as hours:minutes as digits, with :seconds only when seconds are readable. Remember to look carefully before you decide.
12:33
